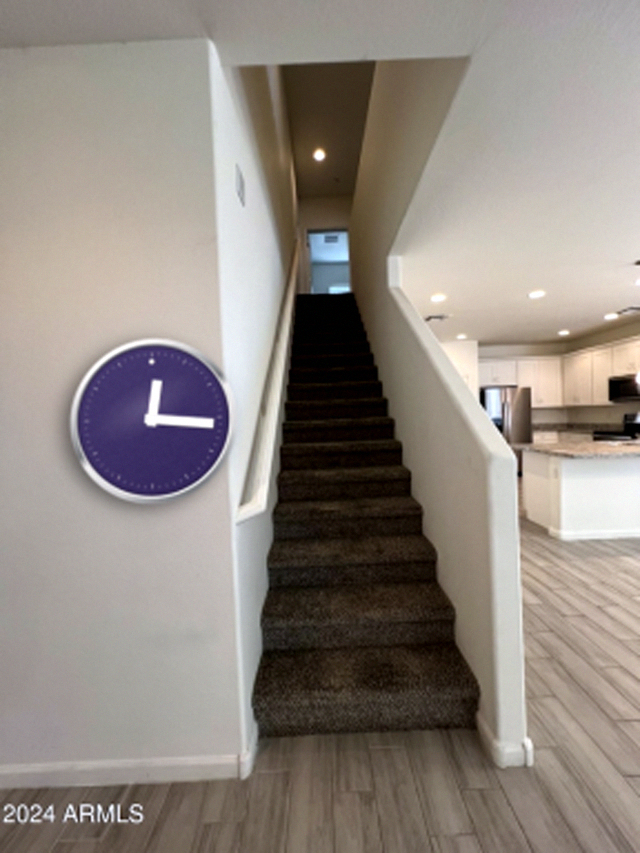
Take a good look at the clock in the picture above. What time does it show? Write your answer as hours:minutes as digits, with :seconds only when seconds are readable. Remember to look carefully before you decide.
12:16
